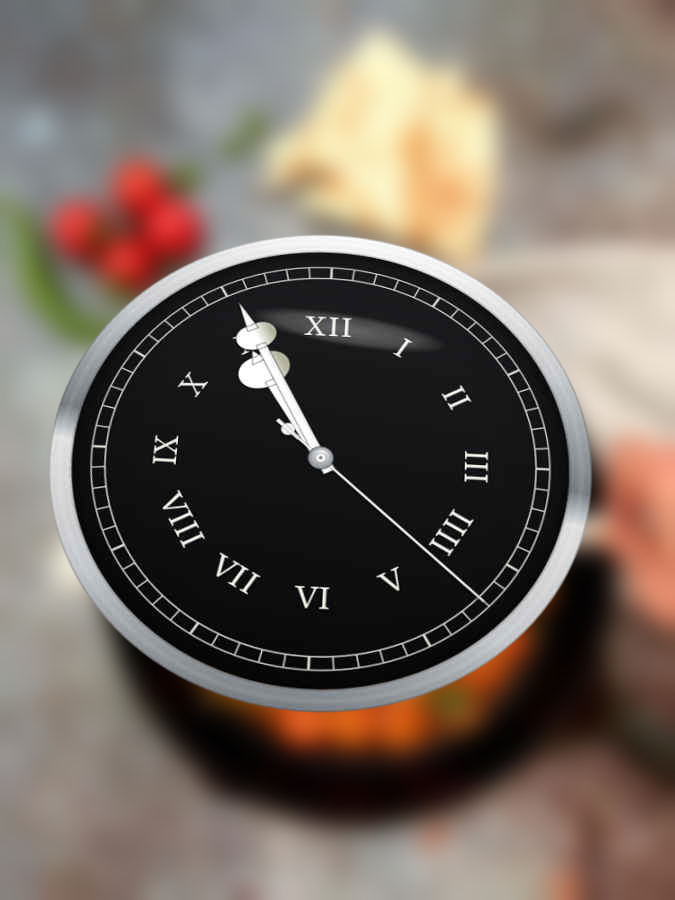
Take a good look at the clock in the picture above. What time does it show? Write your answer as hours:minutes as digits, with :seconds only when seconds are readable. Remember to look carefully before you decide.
10:55:22
